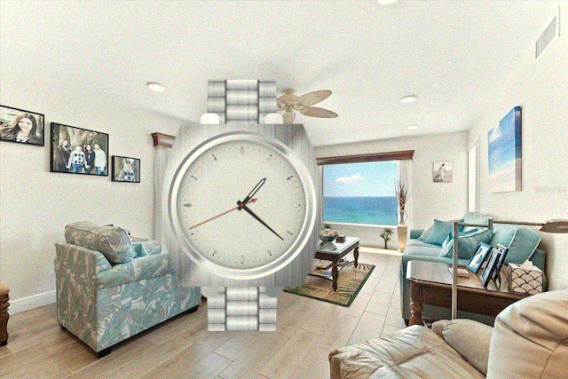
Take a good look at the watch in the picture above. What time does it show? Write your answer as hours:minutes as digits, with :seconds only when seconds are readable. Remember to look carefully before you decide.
1:21:41
